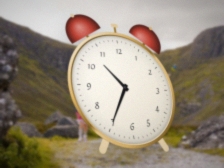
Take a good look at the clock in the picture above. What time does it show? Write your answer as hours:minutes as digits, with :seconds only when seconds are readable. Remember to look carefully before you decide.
10:35
